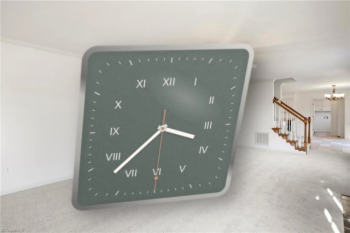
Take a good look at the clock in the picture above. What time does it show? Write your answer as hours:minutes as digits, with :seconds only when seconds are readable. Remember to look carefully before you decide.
3:37:30
